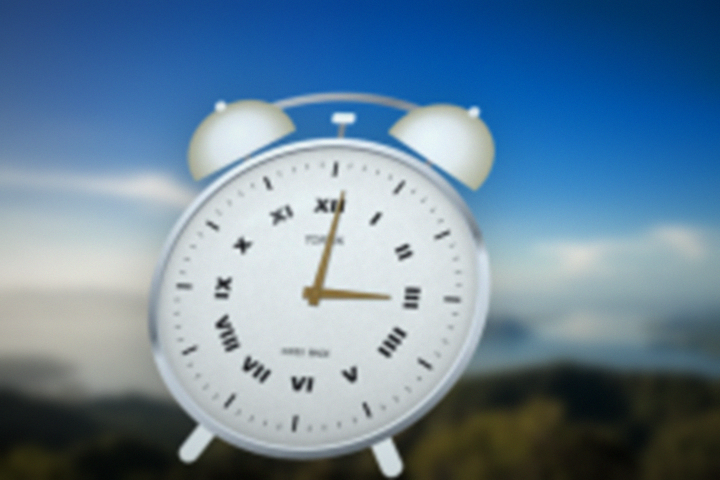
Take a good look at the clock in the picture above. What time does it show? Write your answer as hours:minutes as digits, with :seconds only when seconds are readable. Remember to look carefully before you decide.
3:01
